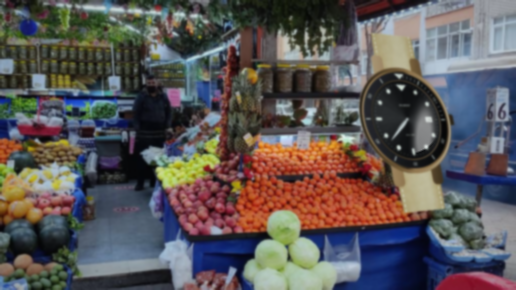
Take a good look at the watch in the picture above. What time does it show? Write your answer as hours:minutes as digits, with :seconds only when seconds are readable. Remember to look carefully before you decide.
7:38
